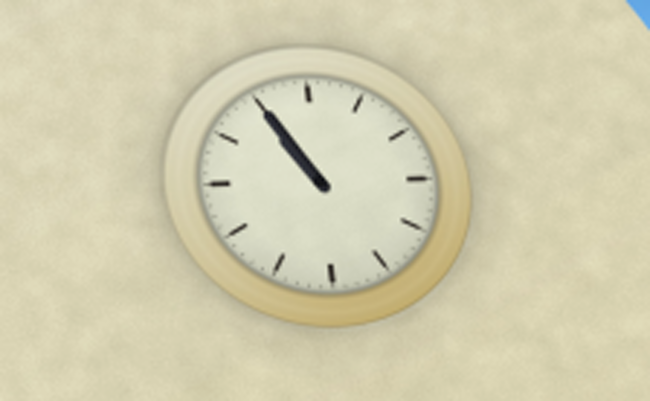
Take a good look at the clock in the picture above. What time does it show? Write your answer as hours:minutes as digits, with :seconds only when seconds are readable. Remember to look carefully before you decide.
10:55
